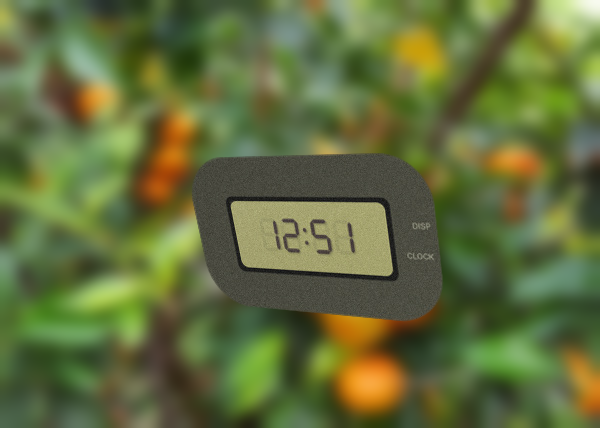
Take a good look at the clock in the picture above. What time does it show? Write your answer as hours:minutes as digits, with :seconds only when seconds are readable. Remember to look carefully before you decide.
12:51
